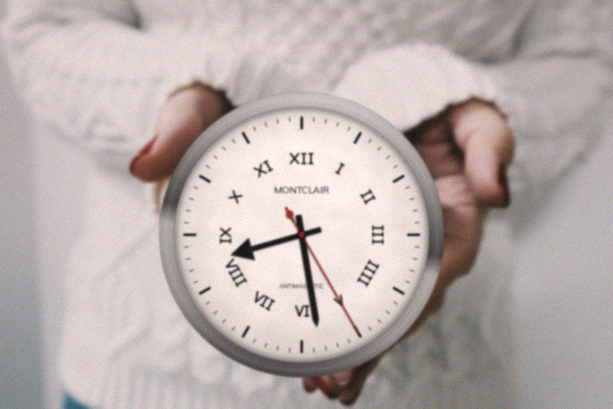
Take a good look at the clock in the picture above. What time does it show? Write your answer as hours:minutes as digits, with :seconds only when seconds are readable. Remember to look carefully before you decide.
8:28:25
